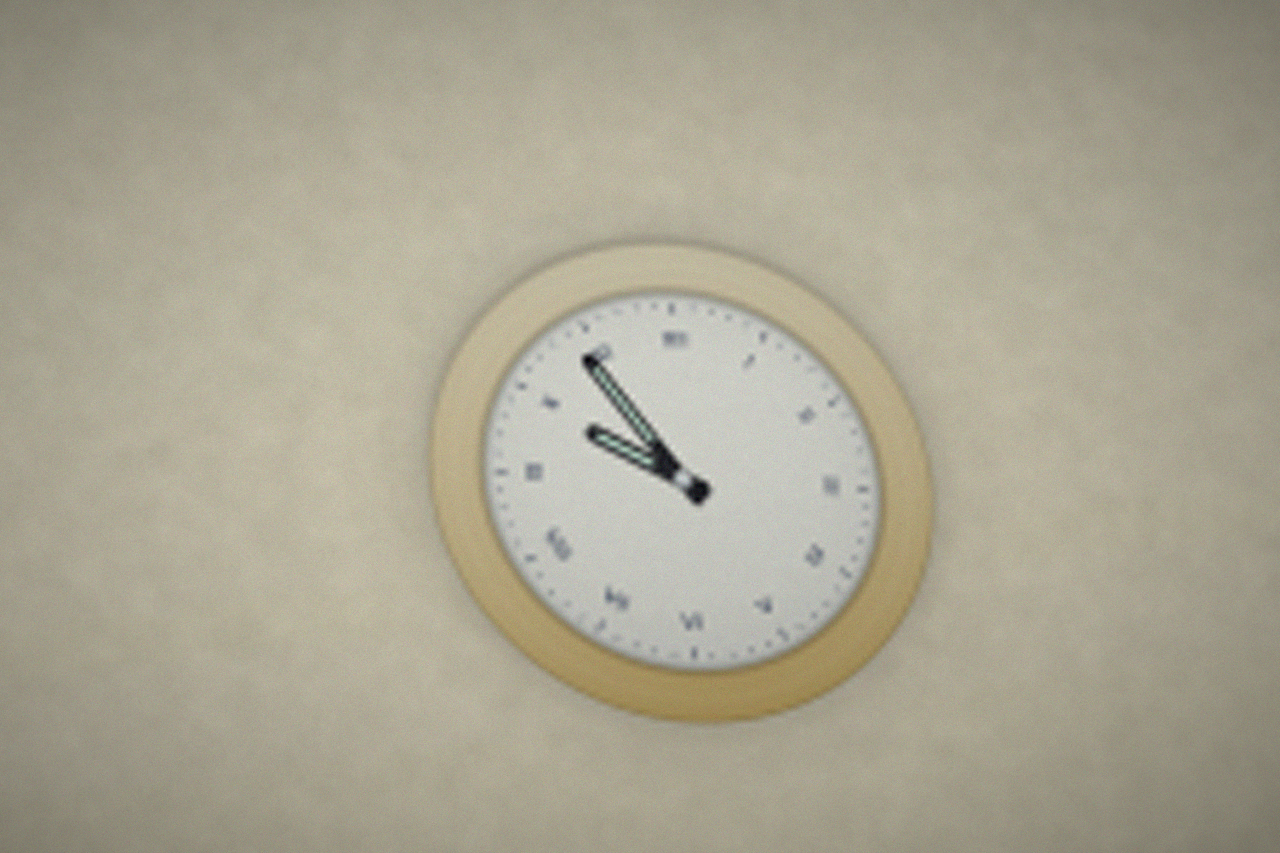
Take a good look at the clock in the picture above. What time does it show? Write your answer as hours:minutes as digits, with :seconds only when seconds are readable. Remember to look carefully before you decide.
9:54
